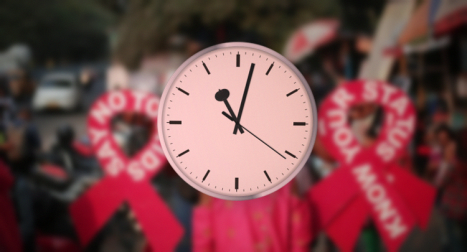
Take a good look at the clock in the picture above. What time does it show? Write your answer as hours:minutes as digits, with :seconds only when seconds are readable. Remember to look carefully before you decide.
11:02:21
